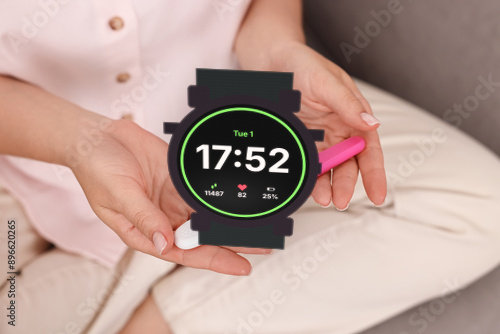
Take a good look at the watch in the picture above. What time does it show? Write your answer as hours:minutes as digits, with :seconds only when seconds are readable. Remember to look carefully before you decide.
17:52
